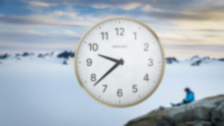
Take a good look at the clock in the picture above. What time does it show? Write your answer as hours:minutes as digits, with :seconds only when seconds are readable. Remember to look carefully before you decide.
9:38
